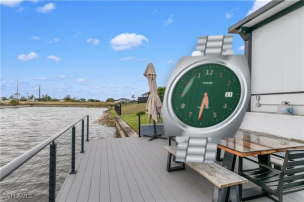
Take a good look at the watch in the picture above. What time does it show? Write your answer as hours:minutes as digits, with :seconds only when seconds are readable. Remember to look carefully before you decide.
5:31
